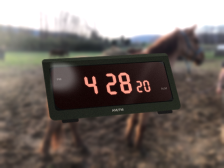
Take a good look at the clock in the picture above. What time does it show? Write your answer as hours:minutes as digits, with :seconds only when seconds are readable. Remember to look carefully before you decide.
4:28:20
